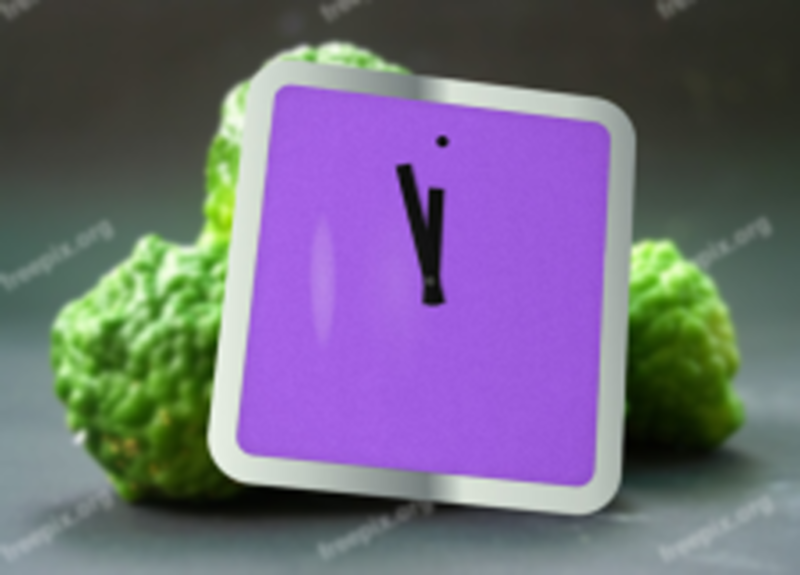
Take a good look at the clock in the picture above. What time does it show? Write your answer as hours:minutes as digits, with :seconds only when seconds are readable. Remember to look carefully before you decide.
11:57
